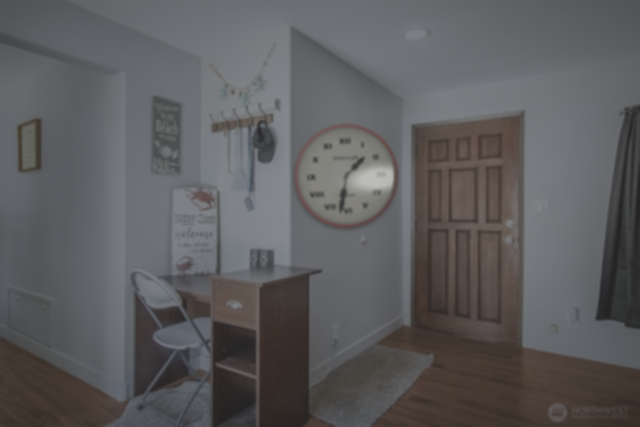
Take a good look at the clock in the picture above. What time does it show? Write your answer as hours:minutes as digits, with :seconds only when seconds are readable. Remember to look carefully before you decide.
1:32
